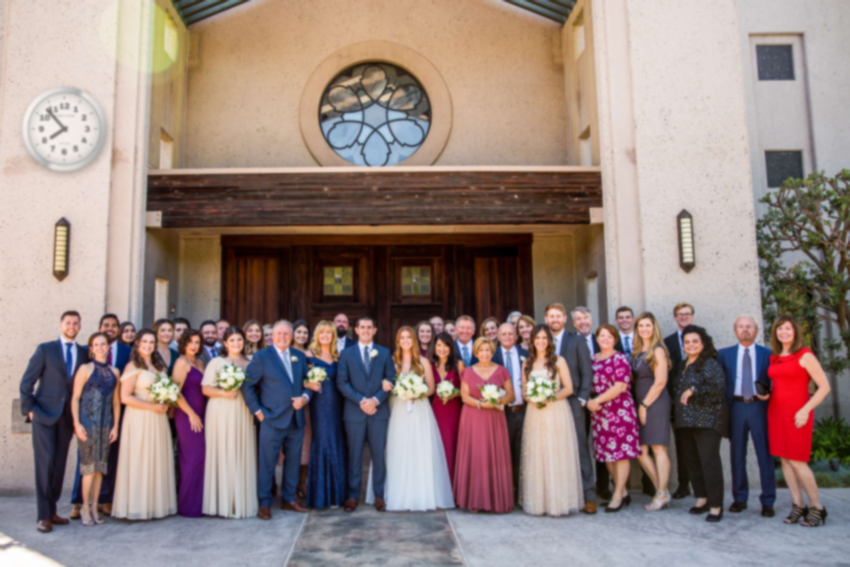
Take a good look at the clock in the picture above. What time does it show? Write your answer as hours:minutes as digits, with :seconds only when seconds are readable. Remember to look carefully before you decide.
7:53
